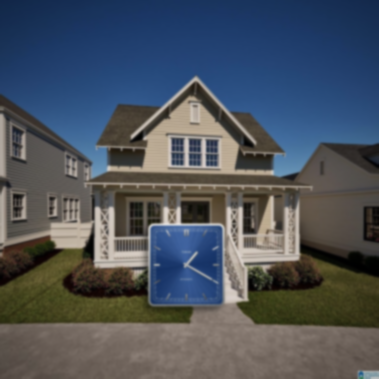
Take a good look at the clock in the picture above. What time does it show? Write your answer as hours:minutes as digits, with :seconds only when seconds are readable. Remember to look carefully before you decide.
1:20
